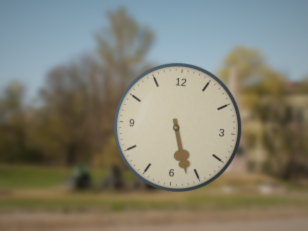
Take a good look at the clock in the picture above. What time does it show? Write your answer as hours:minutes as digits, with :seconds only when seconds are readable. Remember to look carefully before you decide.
5:27
